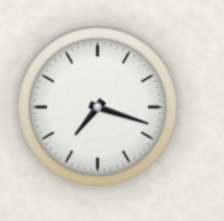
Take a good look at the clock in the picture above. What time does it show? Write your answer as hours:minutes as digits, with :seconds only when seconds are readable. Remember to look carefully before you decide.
7:18
